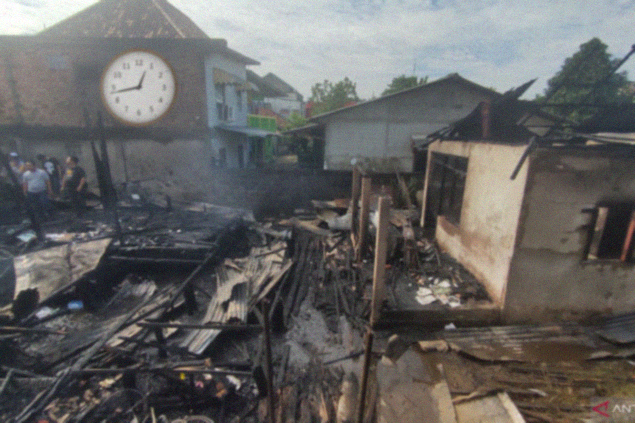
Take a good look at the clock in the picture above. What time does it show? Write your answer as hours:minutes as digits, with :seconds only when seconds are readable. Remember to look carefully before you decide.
12:43
